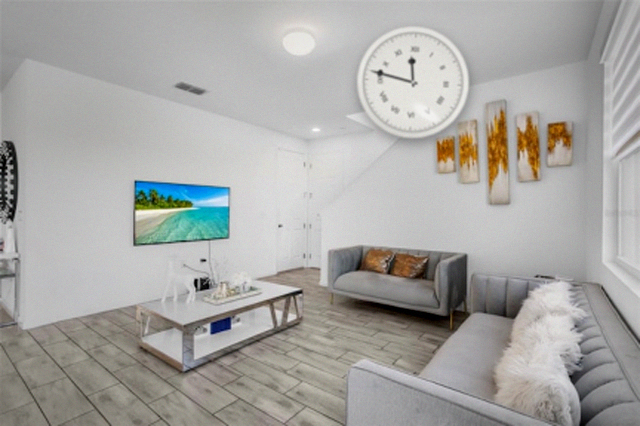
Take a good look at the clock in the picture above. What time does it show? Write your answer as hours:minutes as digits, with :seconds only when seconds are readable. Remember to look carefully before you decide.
11:47
